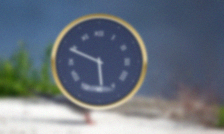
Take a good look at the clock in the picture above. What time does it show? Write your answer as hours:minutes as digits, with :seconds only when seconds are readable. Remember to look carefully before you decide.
5:49
